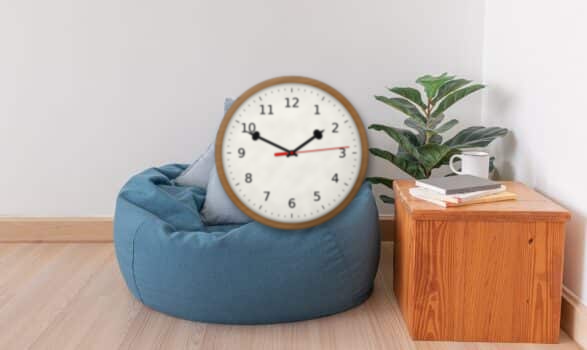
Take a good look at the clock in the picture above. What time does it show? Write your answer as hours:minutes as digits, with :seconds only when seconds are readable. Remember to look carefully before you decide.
1:49:14
